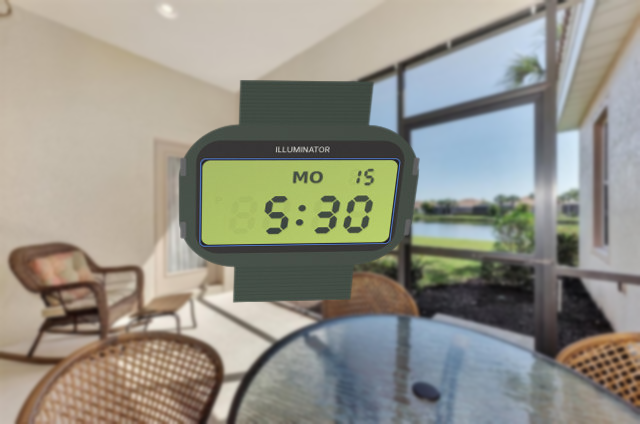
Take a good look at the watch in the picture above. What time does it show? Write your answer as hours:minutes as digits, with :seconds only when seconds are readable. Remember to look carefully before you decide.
5:30
